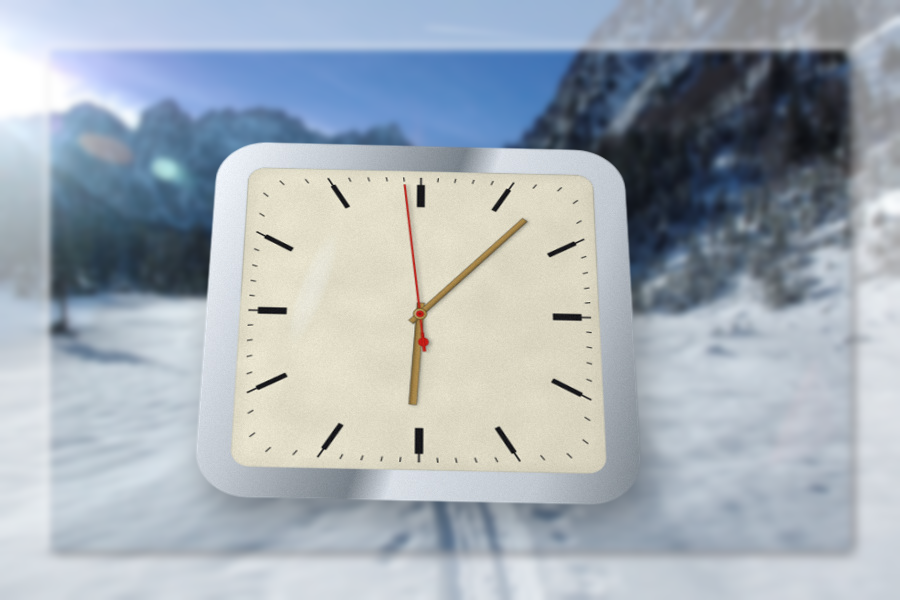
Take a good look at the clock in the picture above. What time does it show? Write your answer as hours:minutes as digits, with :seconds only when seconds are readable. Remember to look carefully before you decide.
6:06:59
